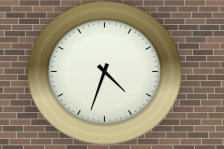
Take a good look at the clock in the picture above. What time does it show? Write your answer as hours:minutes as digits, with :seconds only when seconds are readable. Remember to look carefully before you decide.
4:33
